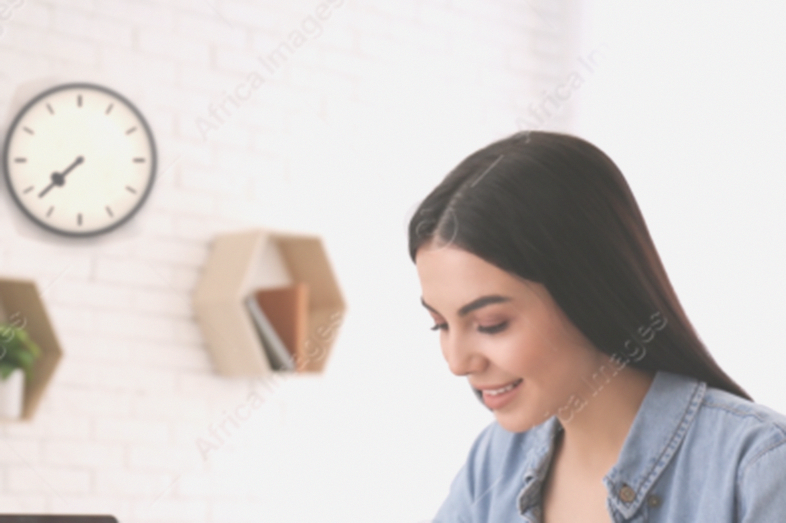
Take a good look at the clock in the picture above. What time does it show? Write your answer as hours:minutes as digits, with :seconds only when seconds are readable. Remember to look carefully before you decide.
7:38
